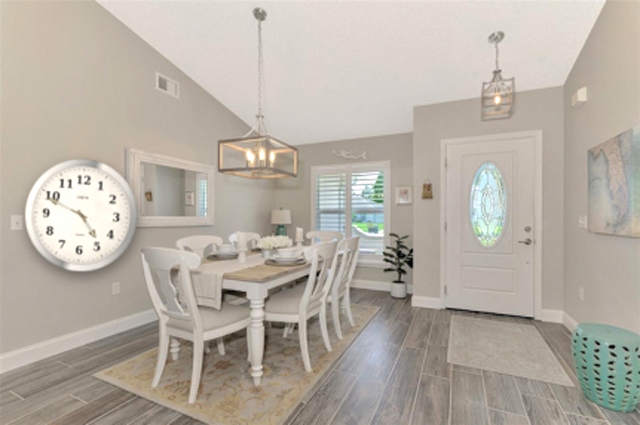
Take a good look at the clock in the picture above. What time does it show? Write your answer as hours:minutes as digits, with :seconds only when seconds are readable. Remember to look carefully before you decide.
4:49
